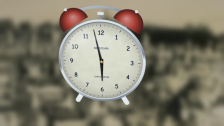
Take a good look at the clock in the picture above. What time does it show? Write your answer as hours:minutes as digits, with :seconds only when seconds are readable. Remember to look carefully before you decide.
5:58
